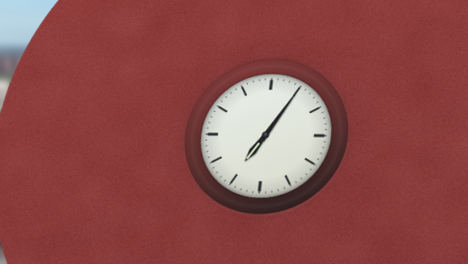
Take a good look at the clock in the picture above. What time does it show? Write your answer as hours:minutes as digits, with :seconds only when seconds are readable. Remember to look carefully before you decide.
7:05
